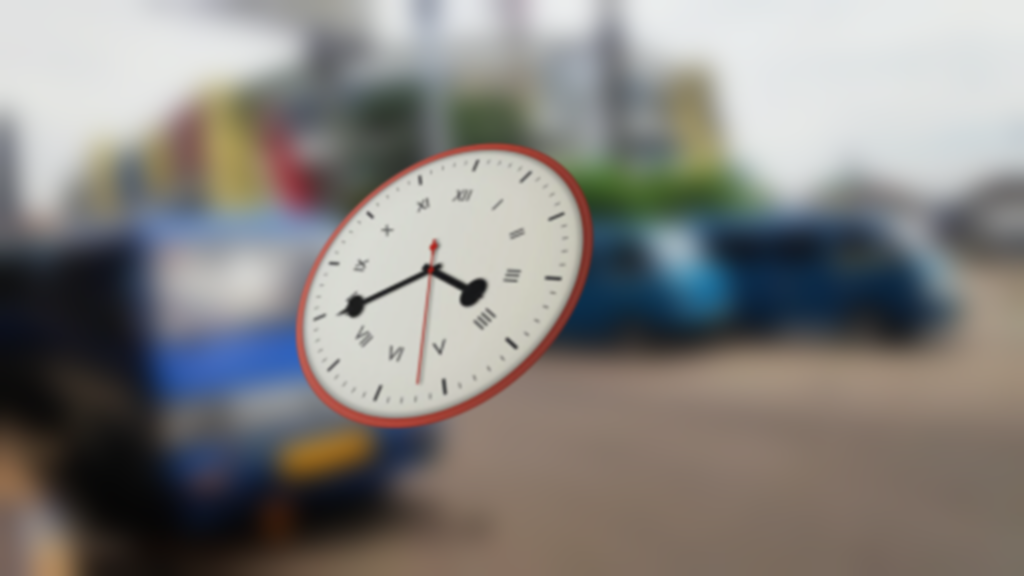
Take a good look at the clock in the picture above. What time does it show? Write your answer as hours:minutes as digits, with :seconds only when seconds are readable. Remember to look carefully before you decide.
3:39:27
